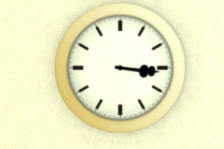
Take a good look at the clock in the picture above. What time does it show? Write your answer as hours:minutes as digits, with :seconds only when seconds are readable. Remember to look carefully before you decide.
3:16
